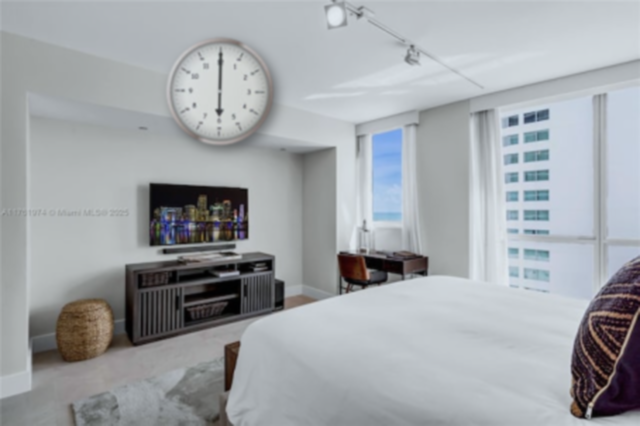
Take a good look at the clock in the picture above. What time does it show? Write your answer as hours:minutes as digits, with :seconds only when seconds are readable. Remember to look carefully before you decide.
6:00
